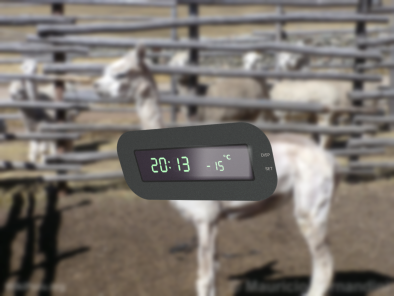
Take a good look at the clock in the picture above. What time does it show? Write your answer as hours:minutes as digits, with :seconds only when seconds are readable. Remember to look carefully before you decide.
20:13
